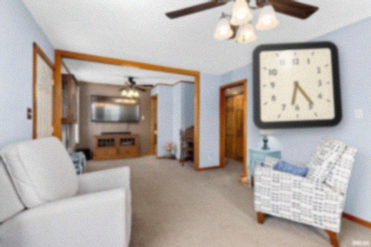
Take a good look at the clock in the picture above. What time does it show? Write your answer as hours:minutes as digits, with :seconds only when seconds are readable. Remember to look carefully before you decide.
6:24
